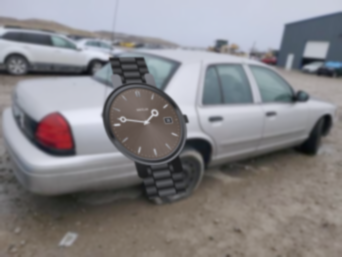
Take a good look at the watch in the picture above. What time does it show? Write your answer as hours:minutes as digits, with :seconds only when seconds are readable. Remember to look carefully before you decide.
1:47
